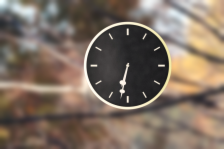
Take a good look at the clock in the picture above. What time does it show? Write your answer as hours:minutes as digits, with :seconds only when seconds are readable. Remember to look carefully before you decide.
6:32
